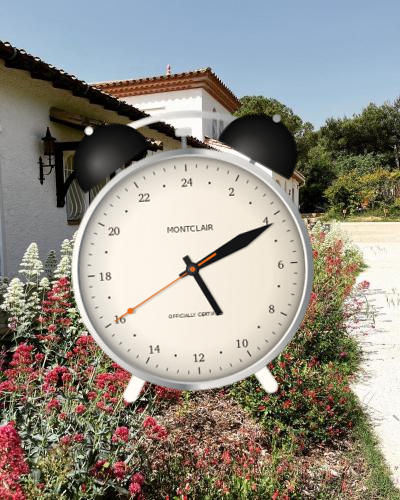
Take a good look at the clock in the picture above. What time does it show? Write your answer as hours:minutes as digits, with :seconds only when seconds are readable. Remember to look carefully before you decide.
10:10:40
